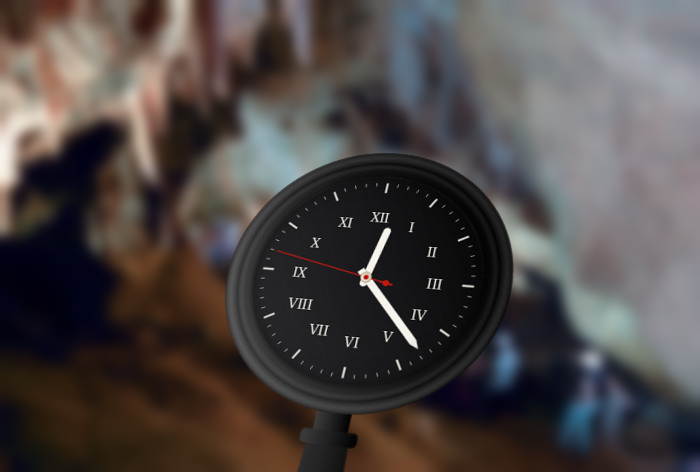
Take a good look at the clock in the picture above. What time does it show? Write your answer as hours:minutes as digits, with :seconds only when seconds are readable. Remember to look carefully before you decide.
12:22:47
